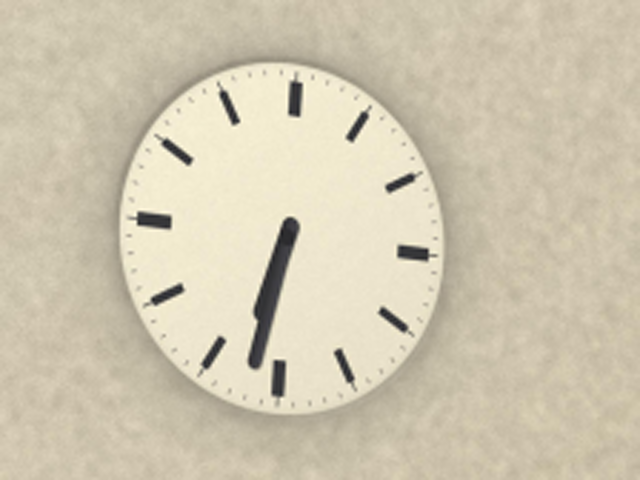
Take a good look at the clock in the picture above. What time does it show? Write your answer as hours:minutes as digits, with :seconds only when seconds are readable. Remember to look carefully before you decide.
6:32
